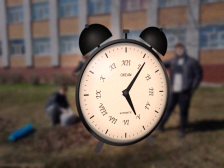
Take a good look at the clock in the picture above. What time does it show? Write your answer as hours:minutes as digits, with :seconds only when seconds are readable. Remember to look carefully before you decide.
5:06
